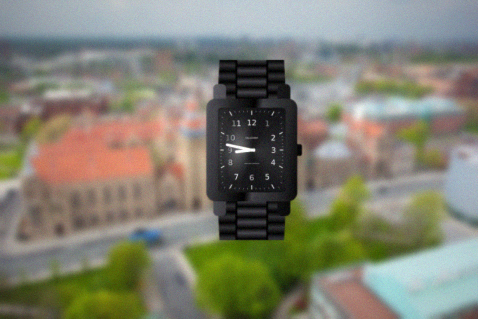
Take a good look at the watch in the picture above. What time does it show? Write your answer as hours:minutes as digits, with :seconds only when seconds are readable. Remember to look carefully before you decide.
8:47
